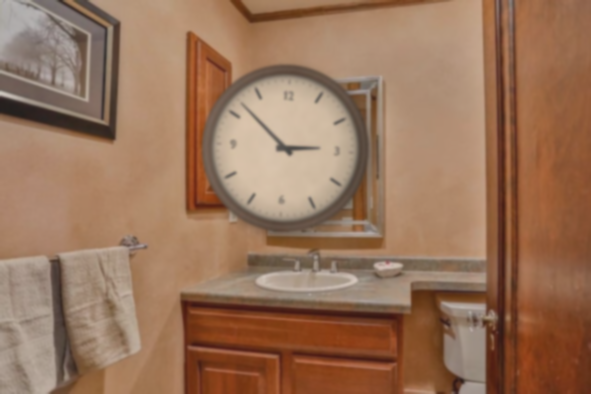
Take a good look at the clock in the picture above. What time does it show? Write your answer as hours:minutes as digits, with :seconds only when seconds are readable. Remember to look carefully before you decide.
2:52
